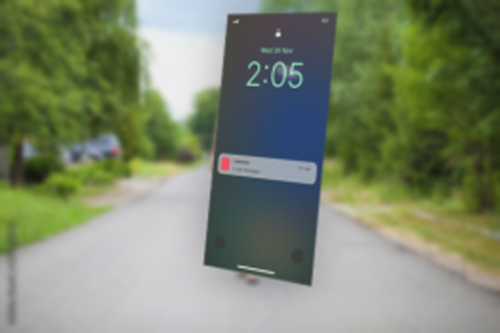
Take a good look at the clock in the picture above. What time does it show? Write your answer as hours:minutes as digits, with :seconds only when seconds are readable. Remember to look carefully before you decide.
2:05
